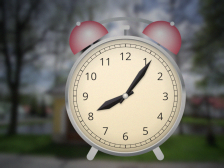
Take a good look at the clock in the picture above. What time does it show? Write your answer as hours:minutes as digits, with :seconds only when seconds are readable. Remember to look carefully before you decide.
8:06
